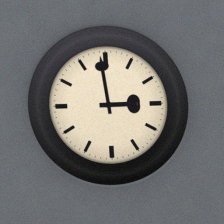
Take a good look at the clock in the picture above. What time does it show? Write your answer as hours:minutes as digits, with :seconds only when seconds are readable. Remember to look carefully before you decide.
2:59
